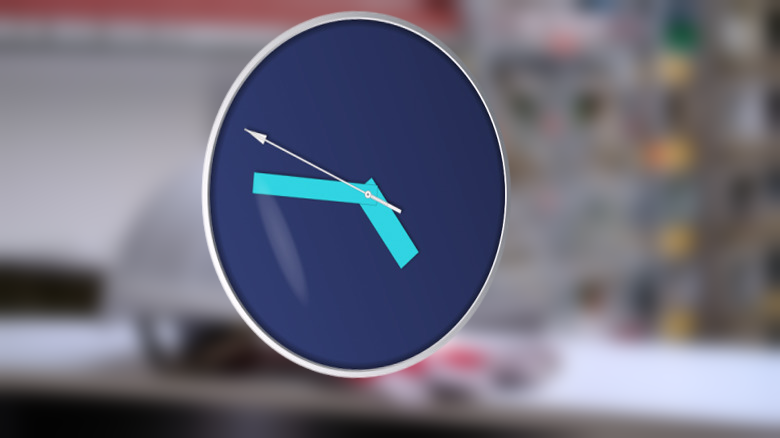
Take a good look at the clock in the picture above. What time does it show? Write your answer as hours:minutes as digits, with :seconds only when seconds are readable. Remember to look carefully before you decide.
4:45:49
